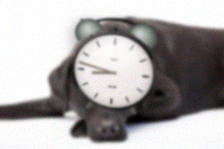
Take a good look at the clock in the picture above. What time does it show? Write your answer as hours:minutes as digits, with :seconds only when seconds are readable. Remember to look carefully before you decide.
8:47
